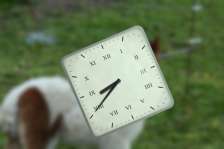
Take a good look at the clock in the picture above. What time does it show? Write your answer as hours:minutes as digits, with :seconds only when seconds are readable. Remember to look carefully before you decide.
8:40
